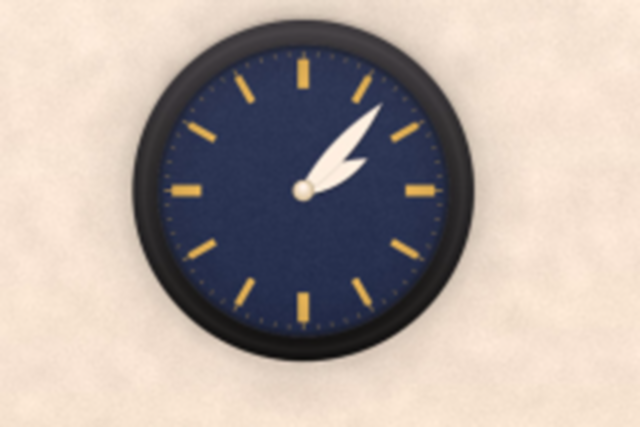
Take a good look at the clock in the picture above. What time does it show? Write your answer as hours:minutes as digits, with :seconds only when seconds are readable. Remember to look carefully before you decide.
2:07
